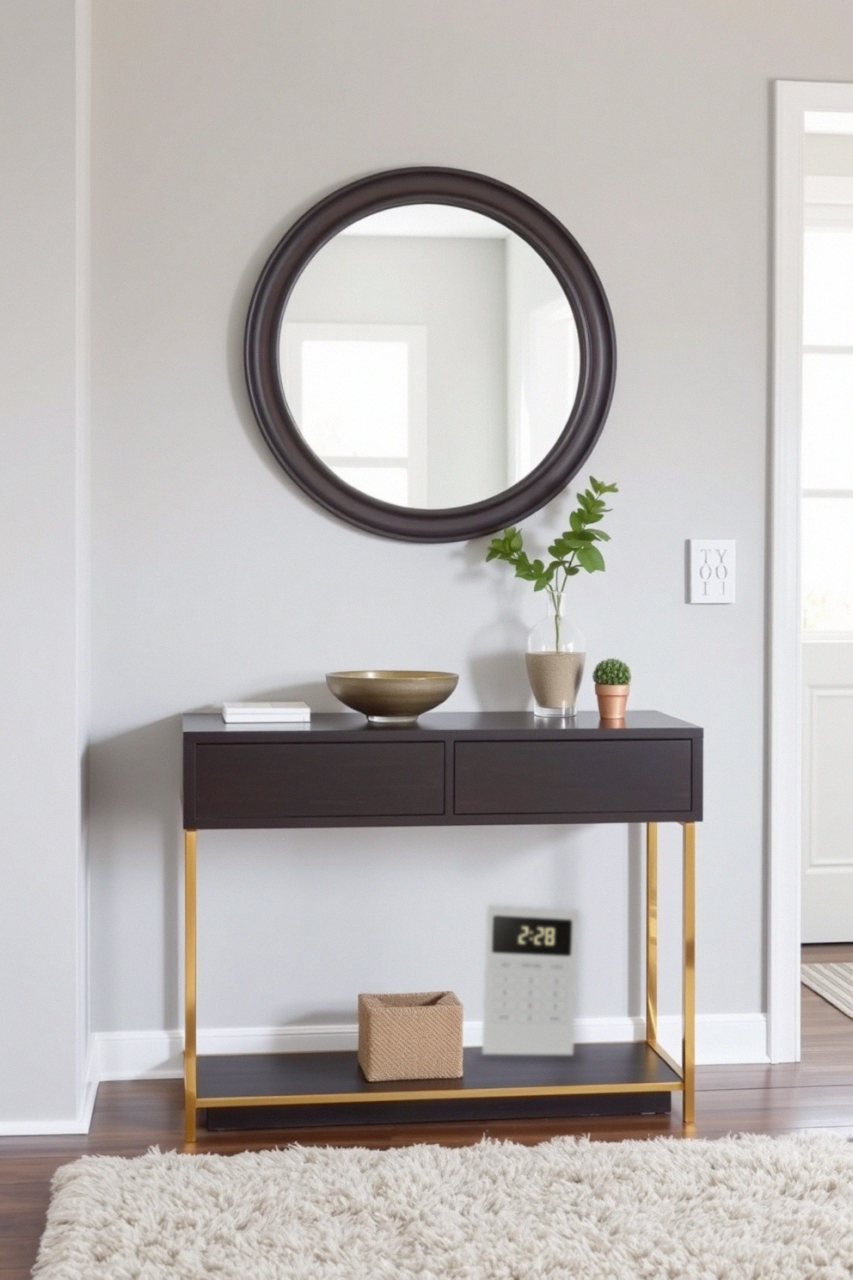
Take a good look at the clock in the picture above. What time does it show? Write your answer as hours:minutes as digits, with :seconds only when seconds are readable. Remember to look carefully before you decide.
2:28
